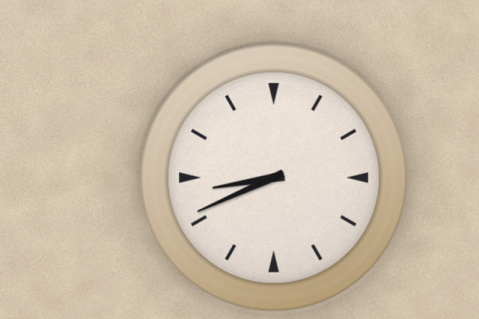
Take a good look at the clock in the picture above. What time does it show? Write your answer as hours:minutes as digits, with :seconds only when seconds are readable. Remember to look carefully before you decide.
8:41
